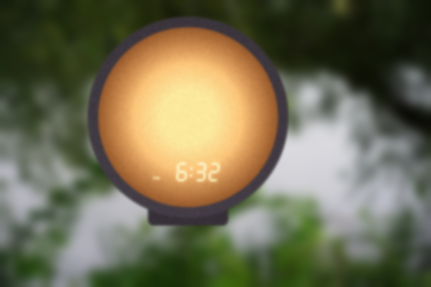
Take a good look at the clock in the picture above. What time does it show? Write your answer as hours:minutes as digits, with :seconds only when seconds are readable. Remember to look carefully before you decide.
6:32
